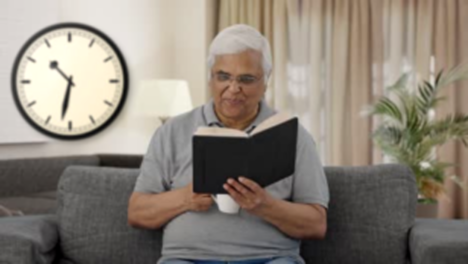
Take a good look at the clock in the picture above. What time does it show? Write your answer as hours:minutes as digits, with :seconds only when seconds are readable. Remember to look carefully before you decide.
10:32
